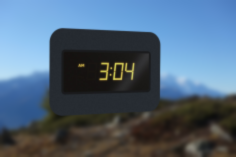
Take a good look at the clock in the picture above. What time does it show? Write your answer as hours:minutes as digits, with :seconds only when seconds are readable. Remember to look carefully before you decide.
3:04
